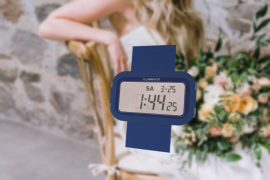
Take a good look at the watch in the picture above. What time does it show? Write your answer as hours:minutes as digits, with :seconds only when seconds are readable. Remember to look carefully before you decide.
1:44:25
